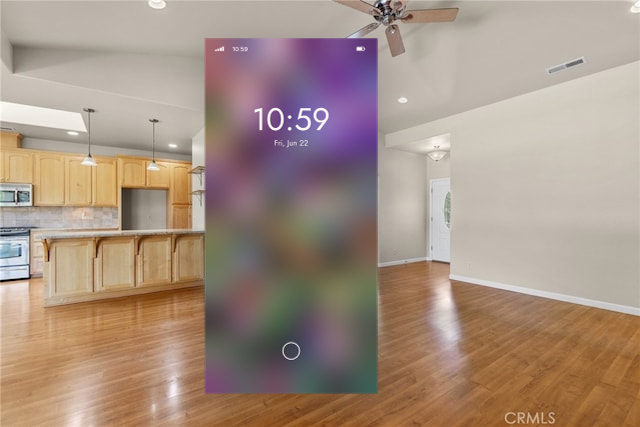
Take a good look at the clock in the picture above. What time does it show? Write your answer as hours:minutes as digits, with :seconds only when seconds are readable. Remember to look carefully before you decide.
10:59
